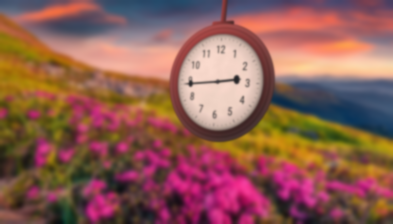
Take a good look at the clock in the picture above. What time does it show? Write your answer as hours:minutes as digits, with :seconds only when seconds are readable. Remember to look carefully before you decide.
2:44
